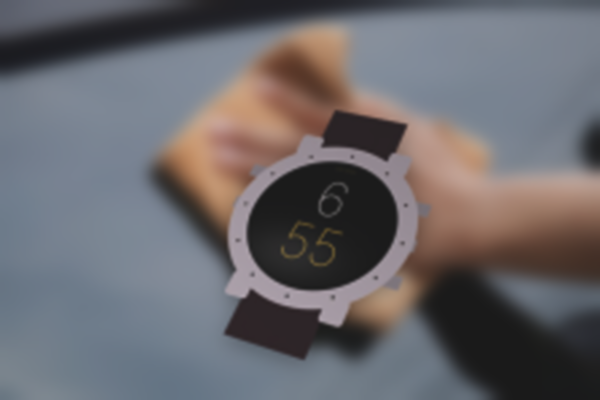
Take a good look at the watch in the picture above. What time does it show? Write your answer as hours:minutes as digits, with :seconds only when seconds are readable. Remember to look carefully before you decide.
6:55
